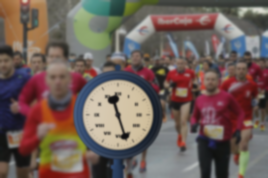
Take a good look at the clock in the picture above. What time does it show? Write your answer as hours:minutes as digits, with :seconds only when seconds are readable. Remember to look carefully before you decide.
11:27
